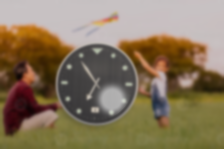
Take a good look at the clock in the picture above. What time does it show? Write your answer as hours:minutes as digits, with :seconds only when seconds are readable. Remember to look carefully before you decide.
6:54
